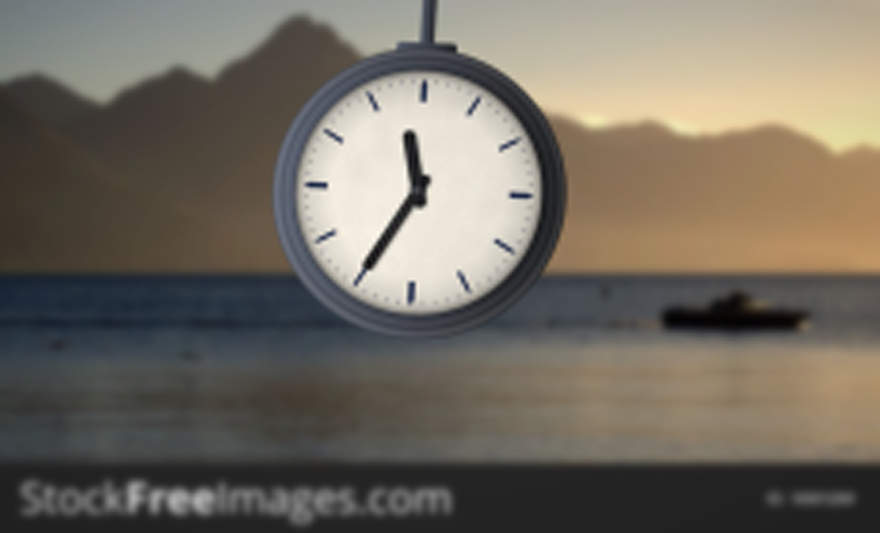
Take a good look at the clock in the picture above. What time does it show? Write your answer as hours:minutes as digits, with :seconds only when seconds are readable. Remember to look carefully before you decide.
11:35
